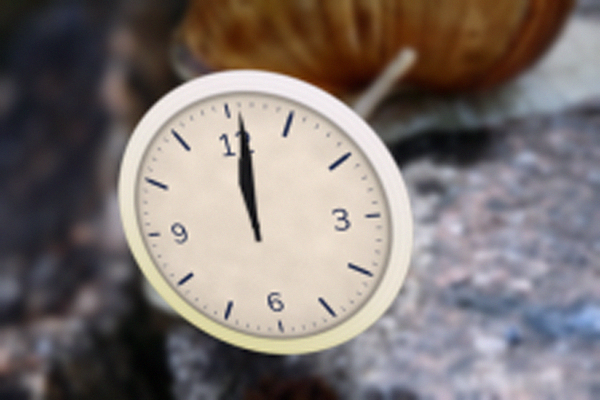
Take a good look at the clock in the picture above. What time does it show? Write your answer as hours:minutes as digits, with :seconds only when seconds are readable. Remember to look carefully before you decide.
12:01
